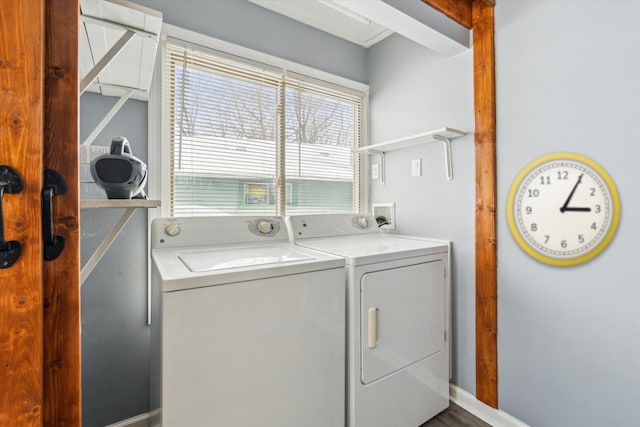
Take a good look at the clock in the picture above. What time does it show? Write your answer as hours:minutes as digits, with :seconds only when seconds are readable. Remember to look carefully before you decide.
3:05
